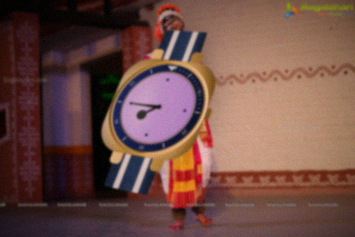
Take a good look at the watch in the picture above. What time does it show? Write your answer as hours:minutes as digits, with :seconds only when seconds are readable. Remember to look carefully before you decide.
7:45
